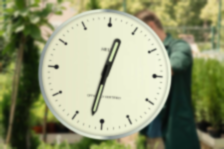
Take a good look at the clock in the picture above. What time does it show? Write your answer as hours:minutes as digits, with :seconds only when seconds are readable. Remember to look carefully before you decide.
12:32
